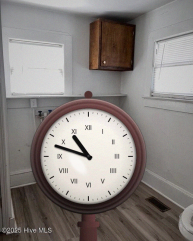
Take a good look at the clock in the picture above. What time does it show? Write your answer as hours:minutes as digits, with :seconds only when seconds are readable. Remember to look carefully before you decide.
10:48
